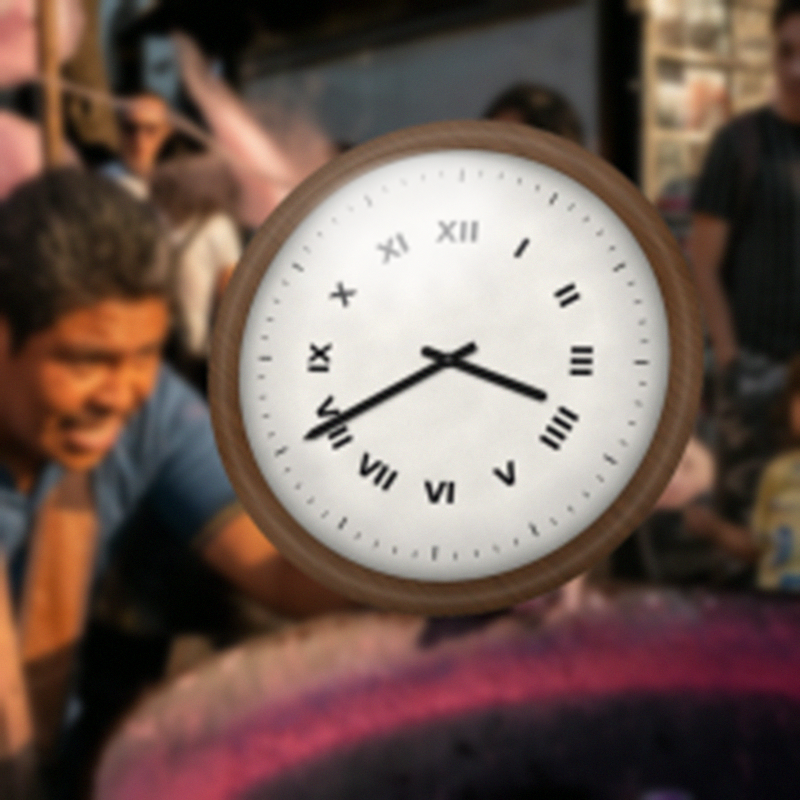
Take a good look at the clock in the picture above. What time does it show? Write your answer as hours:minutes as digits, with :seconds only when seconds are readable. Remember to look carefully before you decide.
3:40
